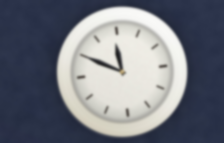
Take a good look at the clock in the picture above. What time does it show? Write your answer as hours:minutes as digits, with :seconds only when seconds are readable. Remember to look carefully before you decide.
11:50
